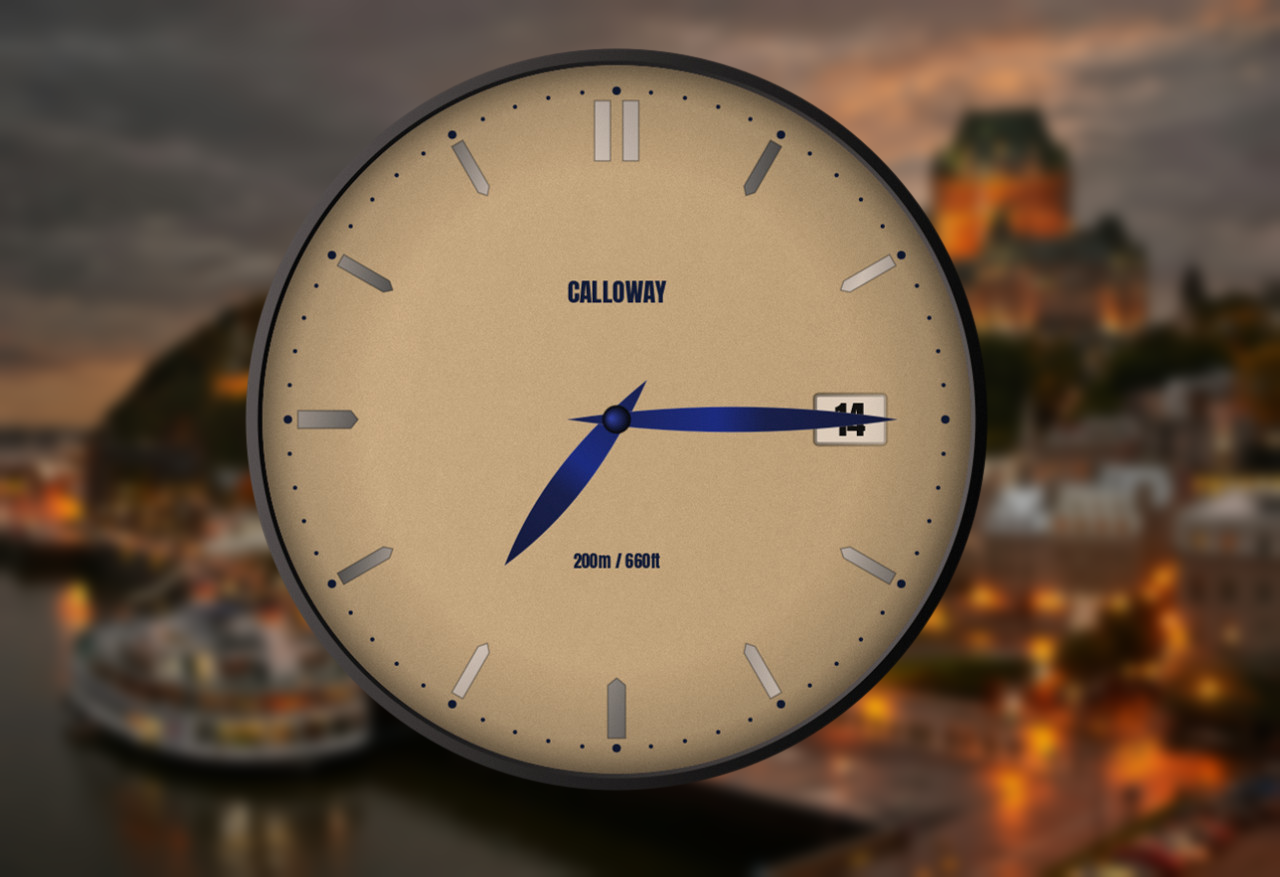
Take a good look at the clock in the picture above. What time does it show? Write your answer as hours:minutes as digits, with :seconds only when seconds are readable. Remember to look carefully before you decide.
7:15
